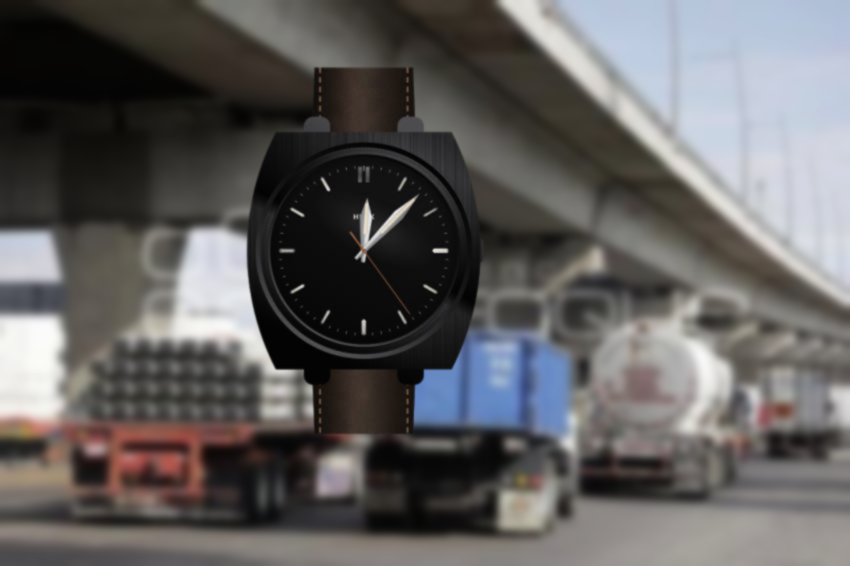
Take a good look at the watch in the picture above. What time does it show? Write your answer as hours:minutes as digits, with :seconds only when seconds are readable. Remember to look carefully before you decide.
12:07:24
